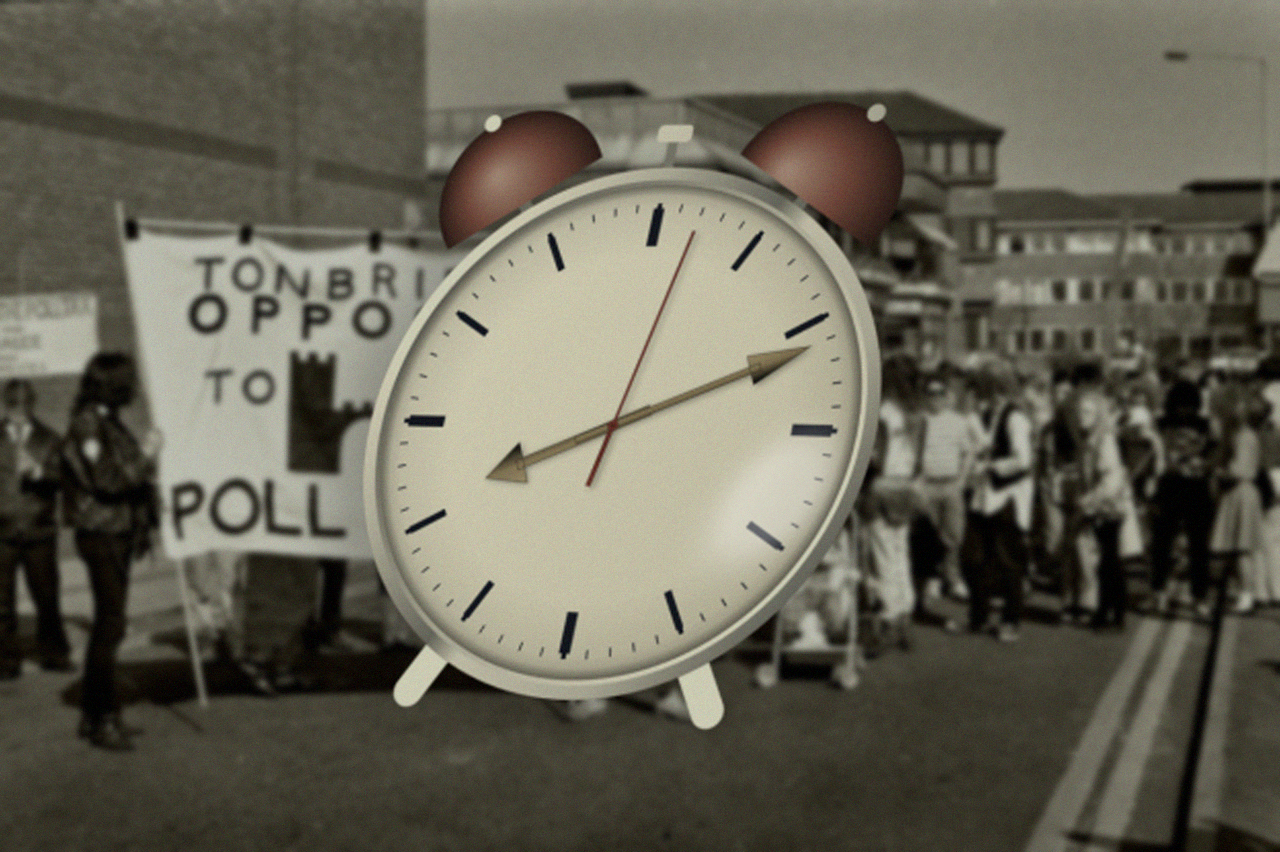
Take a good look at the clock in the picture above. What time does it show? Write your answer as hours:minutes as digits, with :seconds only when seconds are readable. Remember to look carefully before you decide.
8:11:02
